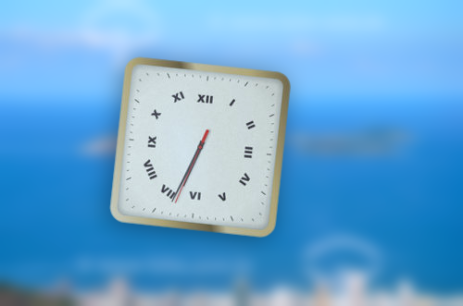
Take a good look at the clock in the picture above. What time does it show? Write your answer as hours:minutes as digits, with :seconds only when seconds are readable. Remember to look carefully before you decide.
6:33:33
